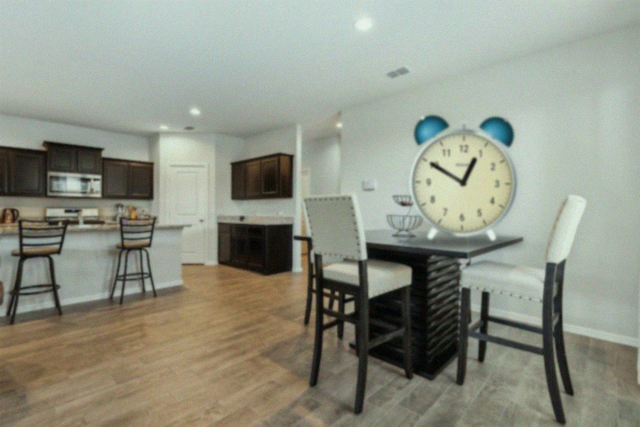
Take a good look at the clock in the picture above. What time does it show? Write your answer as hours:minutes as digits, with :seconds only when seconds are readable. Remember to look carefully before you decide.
12:50
